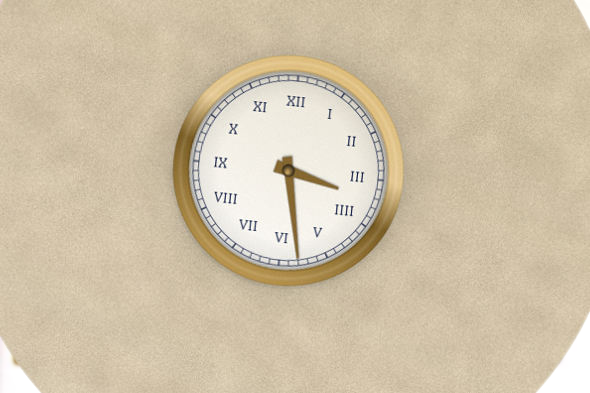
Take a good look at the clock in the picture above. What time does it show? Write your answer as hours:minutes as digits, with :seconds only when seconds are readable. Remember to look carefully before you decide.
3:28
